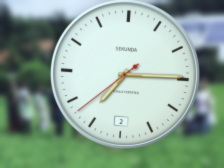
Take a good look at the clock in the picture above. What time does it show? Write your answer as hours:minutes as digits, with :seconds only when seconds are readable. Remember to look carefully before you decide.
7:14:38
